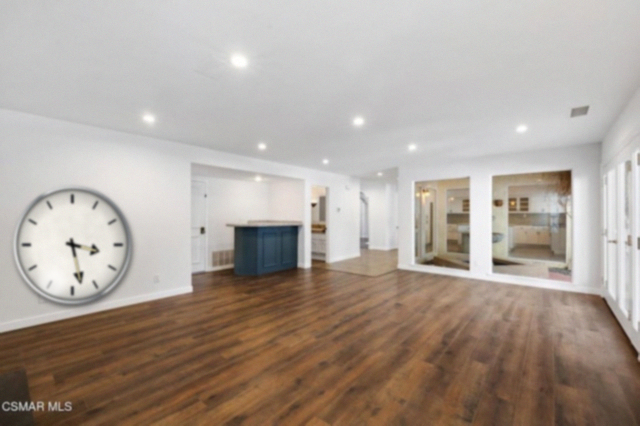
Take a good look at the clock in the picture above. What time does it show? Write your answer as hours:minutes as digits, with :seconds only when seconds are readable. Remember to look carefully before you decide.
3:28
